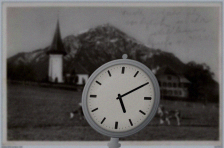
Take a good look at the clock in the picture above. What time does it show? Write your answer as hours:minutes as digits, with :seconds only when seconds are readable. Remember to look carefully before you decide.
5:10
